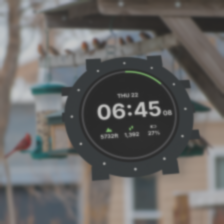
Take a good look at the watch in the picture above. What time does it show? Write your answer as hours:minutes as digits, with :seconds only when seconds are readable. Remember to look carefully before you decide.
6:45
